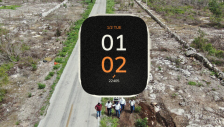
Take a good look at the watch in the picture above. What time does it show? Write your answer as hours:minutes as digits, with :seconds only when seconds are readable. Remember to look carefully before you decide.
1:02
